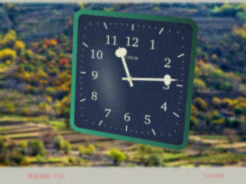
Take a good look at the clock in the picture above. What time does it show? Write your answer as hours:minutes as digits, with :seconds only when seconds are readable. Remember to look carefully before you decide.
11:14
